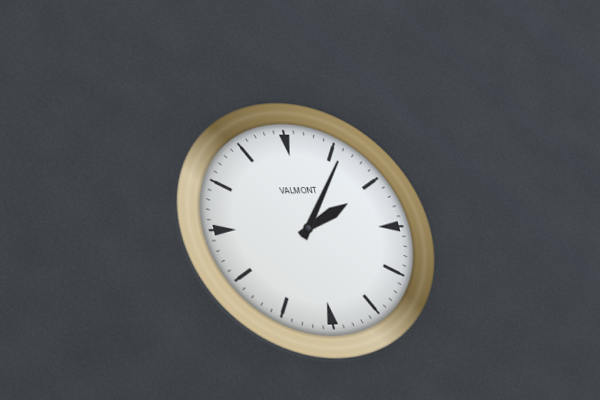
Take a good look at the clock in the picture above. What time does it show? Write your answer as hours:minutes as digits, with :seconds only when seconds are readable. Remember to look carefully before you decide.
2:06
